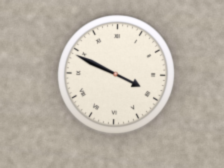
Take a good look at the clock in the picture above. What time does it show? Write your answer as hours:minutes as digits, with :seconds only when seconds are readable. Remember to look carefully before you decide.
3:49
